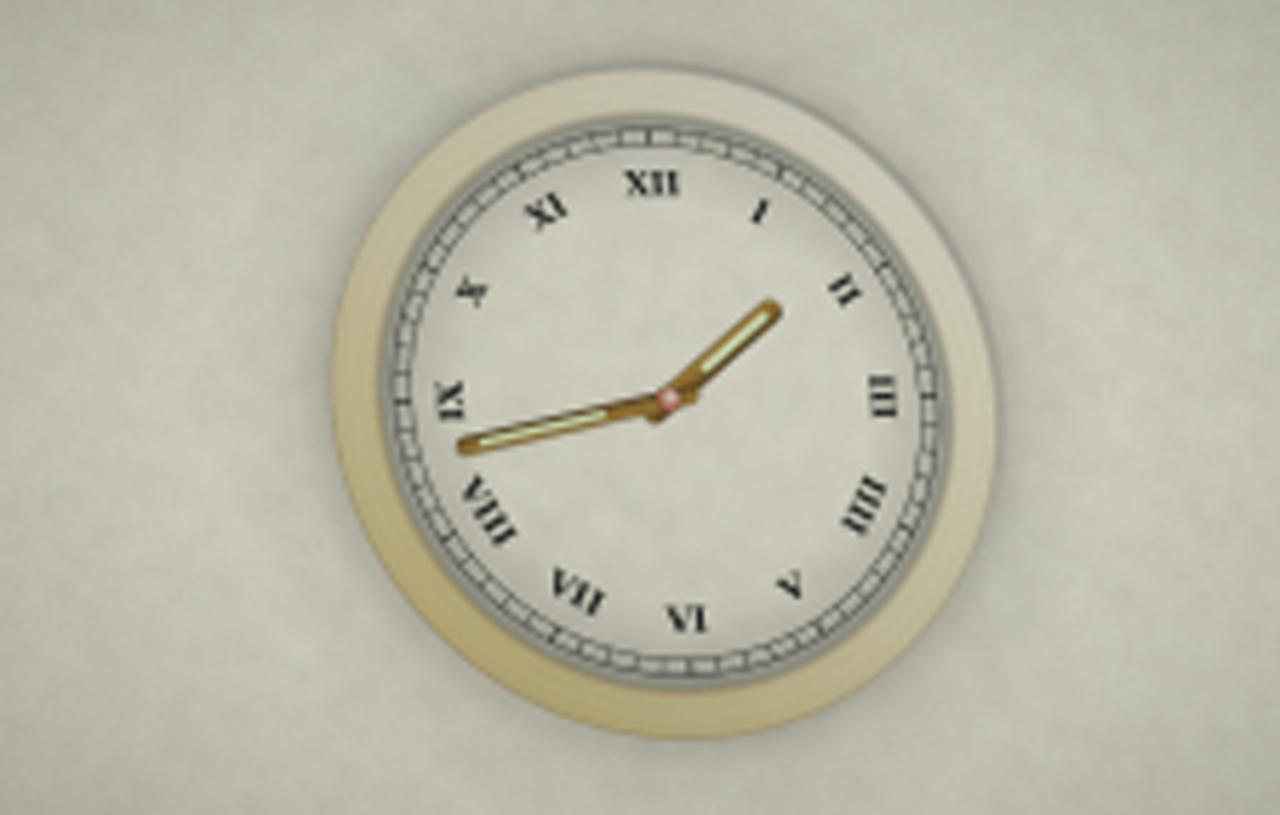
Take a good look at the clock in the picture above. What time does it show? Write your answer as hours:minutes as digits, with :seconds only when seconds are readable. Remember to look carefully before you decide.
1:43
